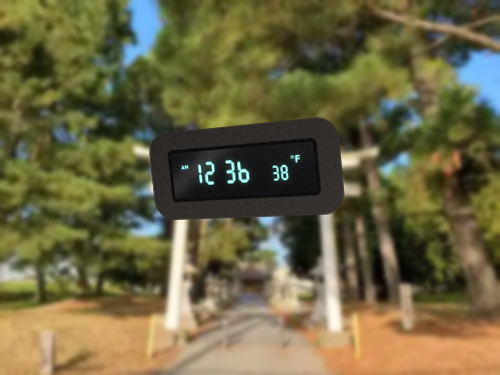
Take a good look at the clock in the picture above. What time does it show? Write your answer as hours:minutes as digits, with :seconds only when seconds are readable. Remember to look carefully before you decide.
12:36
